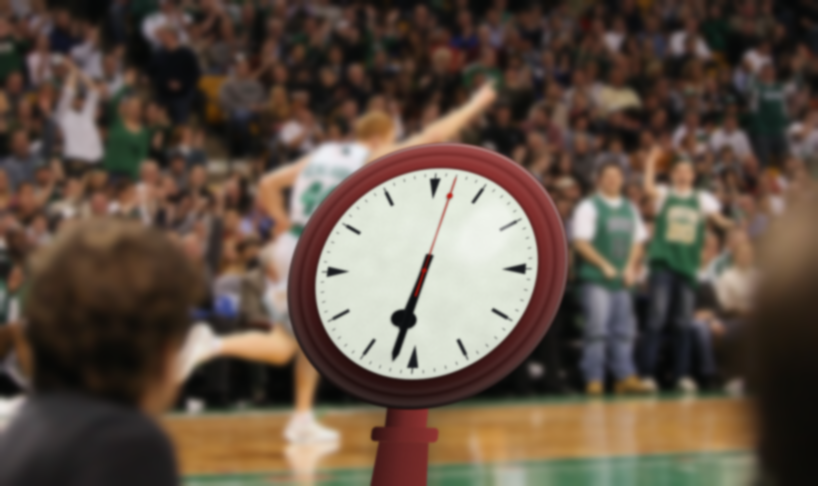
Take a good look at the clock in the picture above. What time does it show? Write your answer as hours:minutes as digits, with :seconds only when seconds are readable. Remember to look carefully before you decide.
6:32:02
